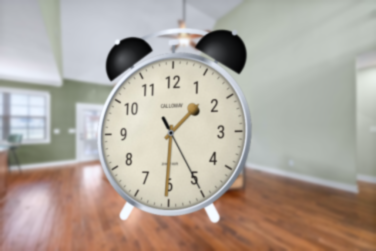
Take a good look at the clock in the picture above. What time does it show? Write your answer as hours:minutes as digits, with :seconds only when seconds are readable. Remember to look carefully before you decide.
1:30:25
